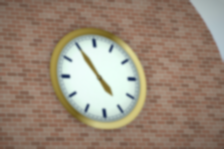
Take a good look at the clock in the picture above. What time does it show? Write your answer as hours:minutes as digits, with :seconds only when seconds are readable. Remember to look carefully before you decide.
4:55
